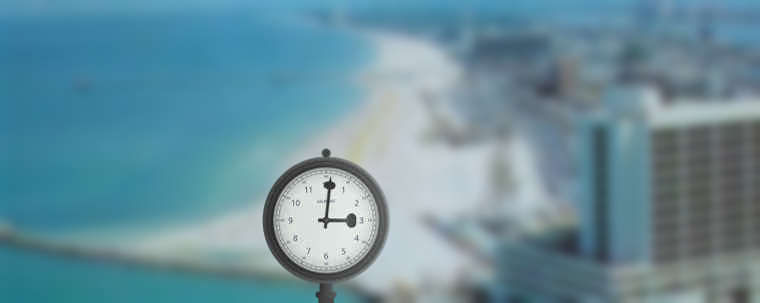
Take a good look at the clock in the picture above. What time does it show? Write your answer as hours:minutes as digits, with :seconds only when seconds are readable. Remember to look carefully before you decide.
3:01
